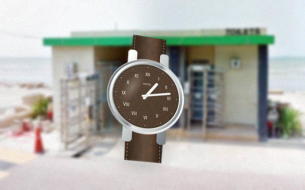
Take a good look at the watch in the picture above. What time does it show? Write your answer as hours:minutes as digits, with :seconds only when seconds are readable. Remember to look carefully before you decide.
1:13
